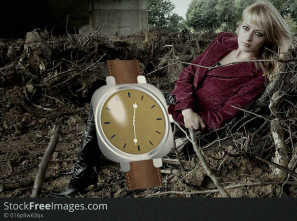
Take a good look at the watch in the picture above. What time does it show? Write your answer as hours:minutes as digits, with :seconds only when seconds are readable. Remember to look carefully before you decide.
12:31
